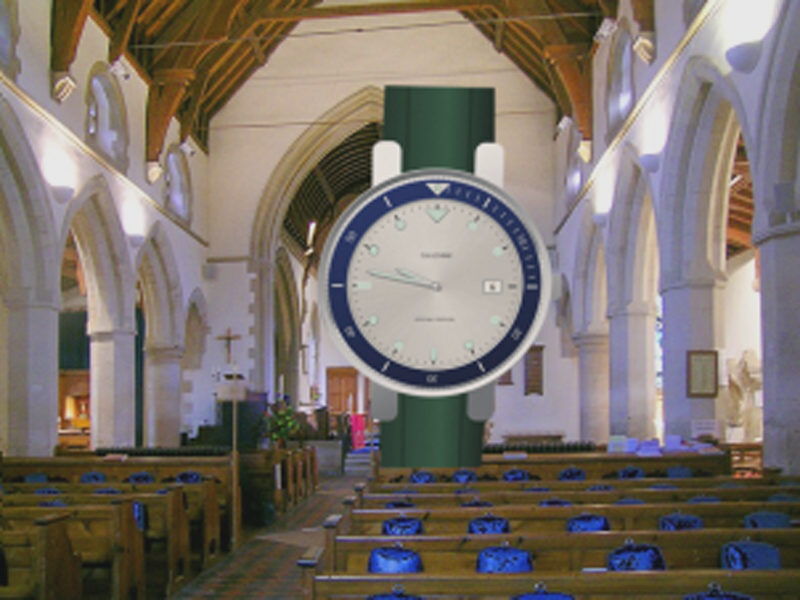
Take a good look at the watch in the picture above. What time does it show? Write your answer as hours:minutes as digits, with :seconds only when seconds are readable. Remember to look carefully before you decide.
9:47
